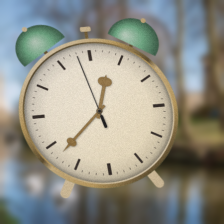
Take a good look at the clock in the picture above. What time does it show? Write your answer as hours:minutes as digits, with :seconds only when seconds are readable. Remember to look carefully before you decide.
12:37:58
